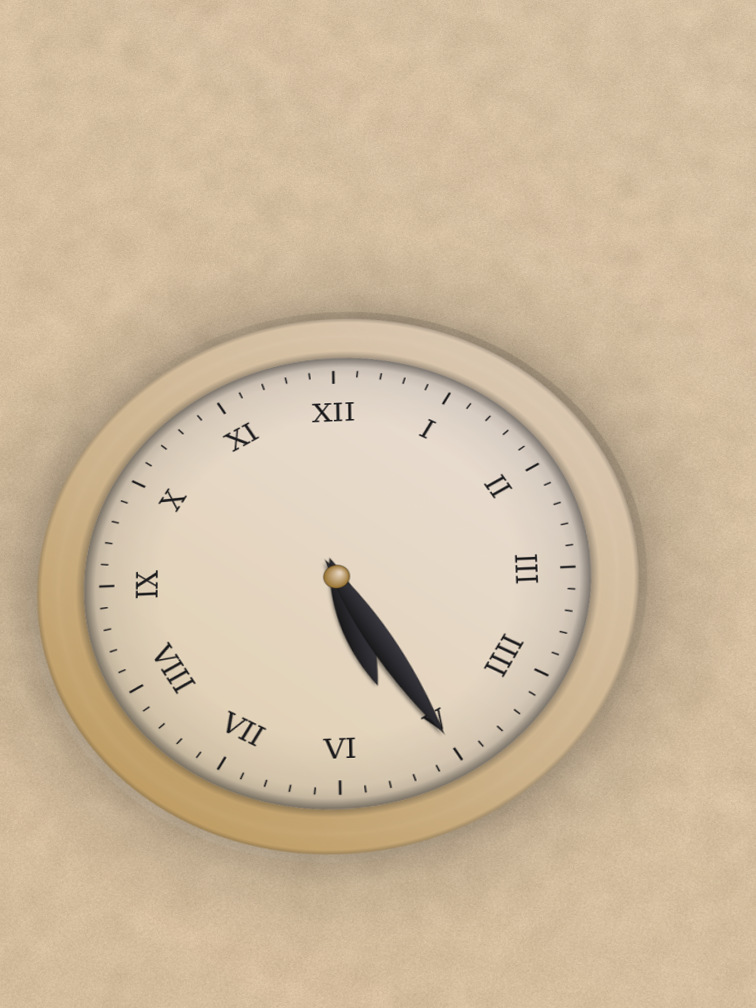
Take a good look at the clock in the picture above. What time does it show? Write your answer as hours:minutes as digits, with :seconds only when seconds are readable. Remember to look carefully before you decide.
5:25
